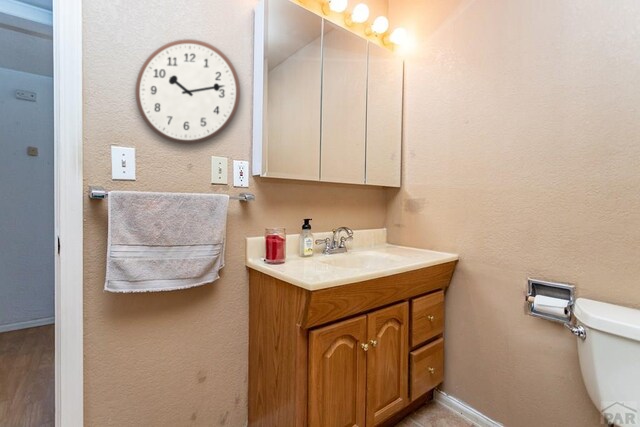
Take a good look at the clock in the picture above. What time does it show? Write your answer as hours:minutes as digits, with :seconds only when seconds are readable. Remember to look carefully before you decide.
10:13
